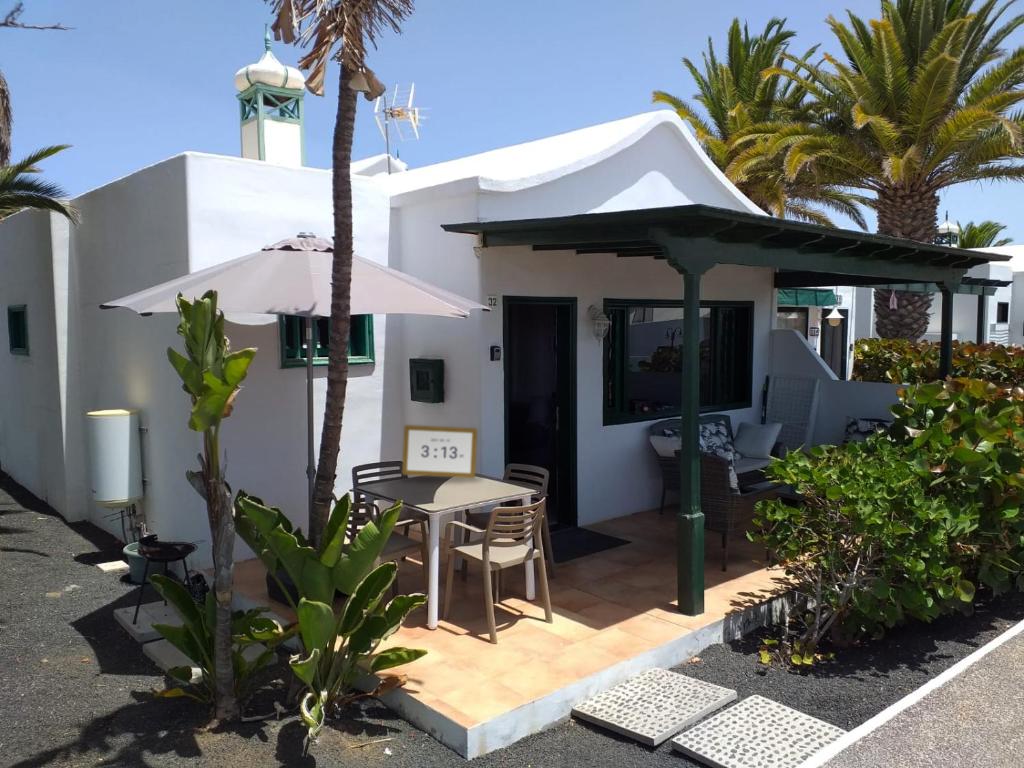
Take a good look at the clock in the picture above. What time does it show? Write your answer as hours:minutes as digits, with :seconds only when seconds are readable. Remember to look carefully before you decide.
3:13
